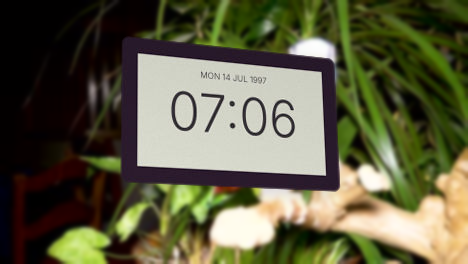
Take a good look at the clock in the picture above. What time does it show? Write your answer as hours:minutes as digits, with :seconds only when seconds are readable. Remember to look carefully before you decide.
7:06
